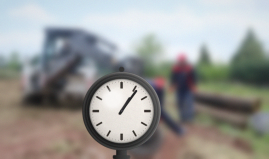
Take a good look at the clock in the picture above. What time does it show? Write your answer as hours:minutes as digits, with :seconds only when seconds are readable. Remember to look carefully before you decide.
1:06
